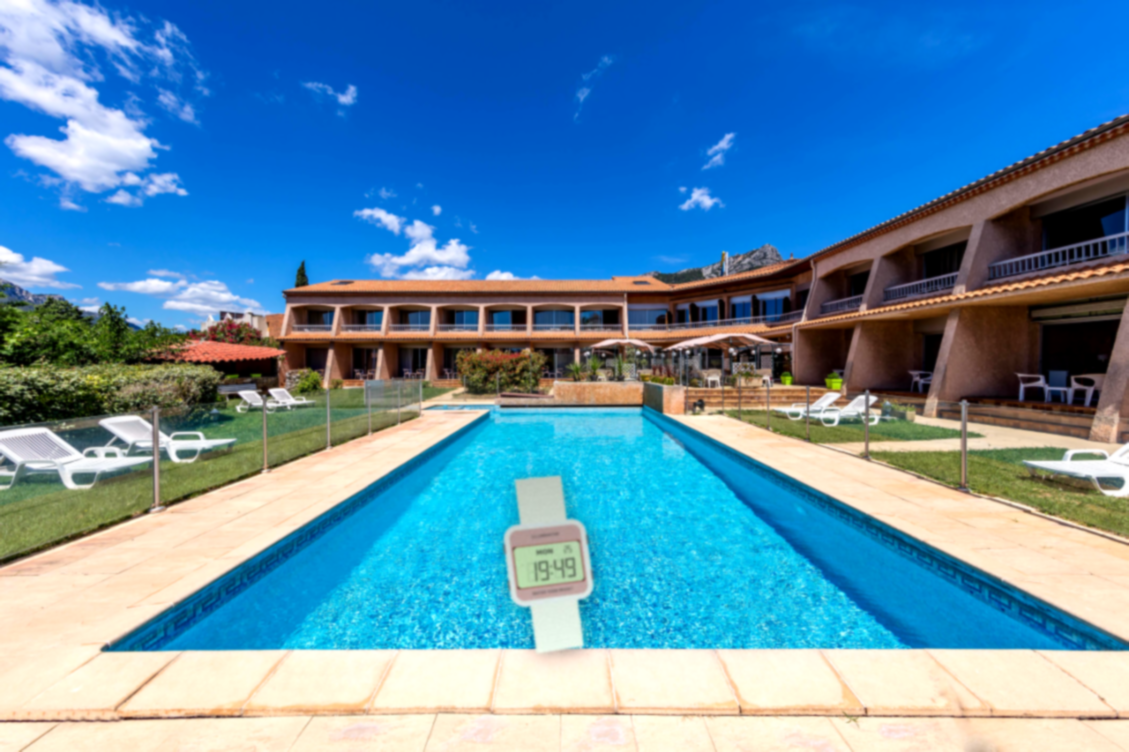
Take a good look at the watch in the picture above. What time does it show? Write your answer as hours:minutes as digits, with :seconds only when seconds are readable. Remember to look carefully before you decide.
19:49
